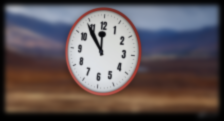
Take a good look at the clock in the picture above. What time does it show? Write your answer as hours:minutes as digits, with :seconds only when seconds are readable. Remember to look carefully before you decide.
11:54
